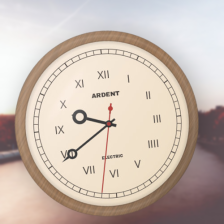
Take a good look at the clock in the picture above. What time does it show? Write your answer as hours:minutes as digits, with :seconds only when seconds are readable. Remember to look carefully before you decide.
9:39:32
